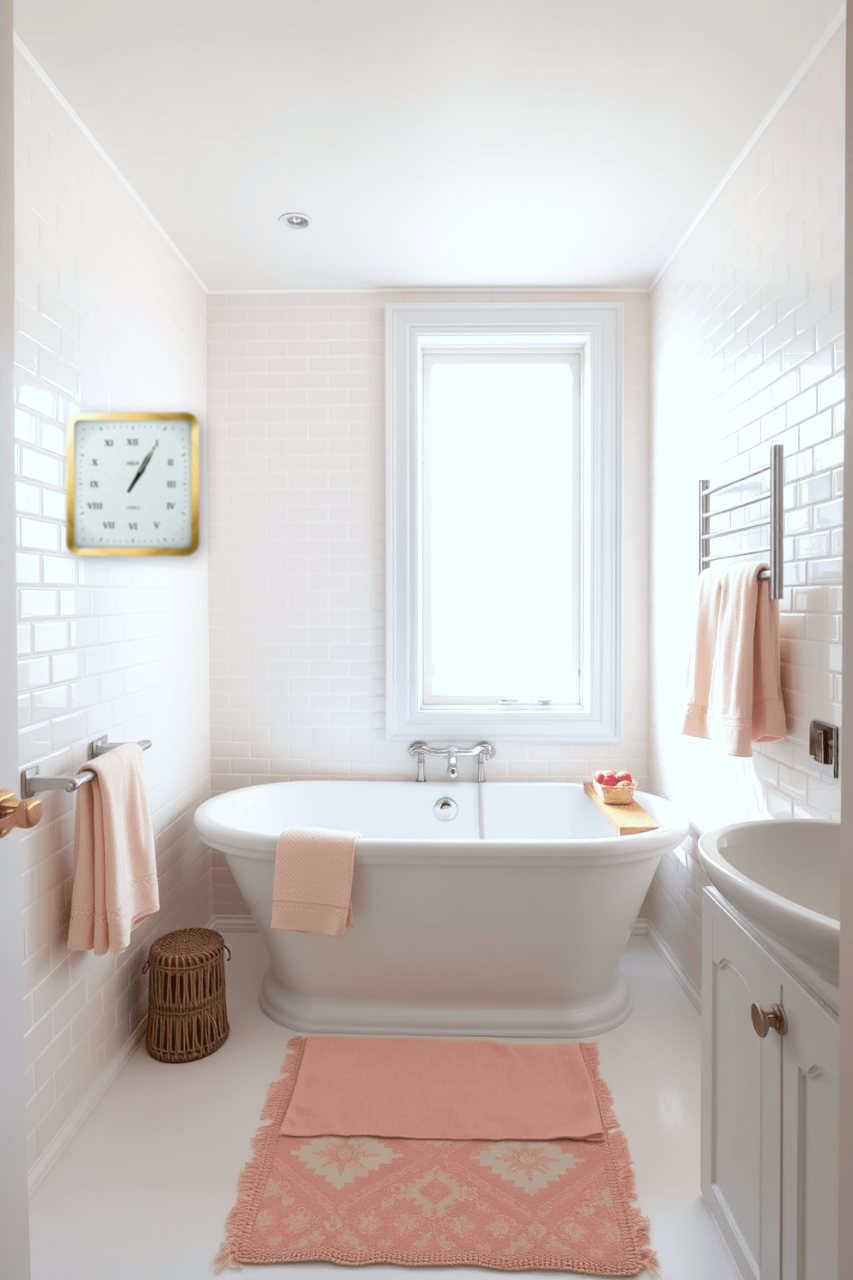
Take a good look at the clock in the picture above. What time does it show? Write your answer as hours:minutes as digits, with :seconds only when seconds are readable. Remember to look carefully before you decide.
1:05
